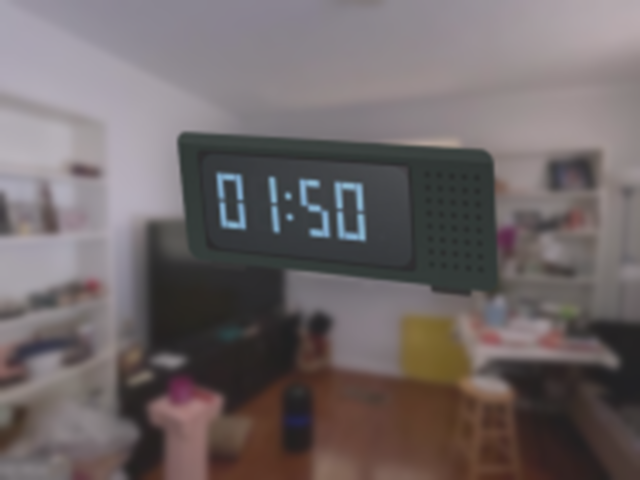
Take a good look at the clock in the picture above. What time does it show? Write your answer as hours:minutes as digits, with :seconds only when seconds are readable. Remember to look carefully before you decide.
1:50
